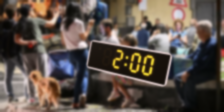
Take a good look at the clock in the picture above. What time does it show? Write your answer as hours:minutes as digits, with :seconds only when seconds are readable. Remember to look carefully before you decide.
2:00
